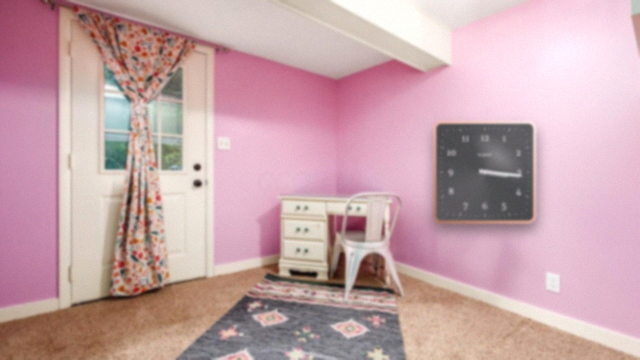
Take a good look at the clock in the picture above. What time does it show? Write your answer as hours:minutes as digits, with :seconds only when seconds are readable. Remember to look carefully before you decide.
3:16
